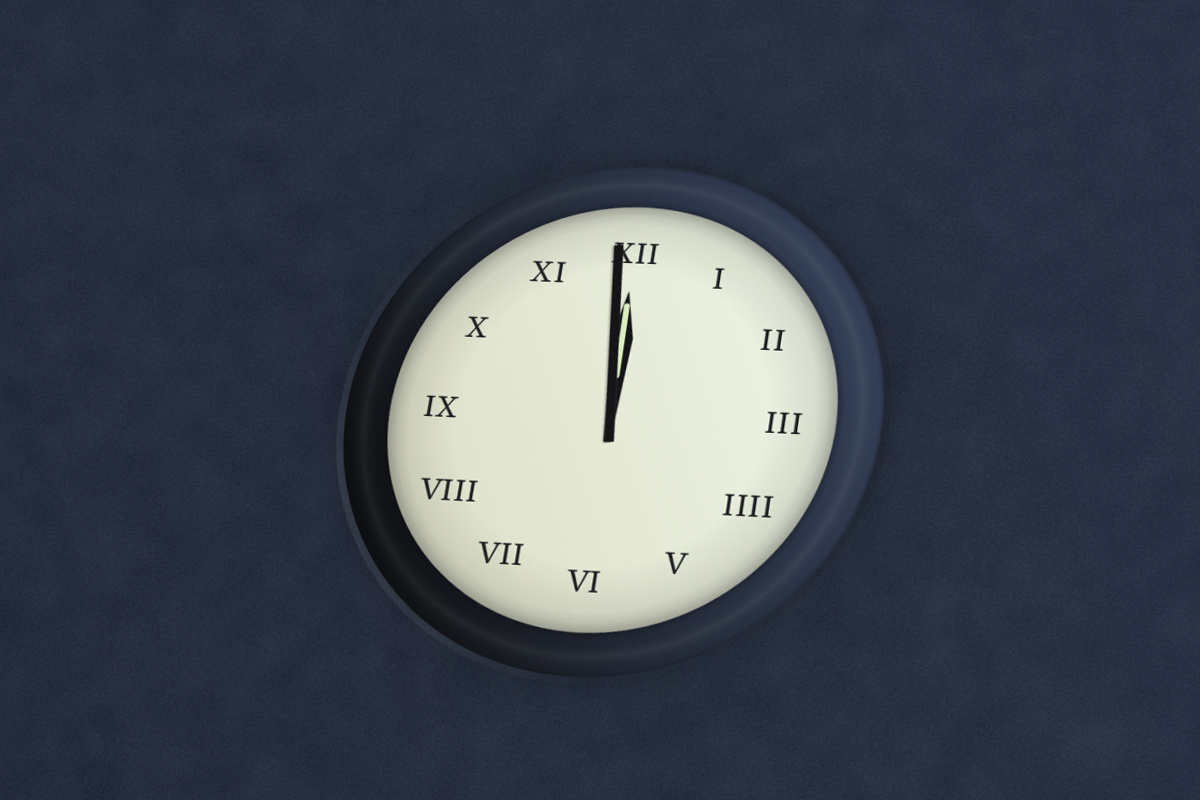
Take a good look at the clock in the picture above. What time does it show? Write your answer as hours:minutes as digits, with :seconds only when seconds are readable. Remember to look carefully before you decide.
11:59
